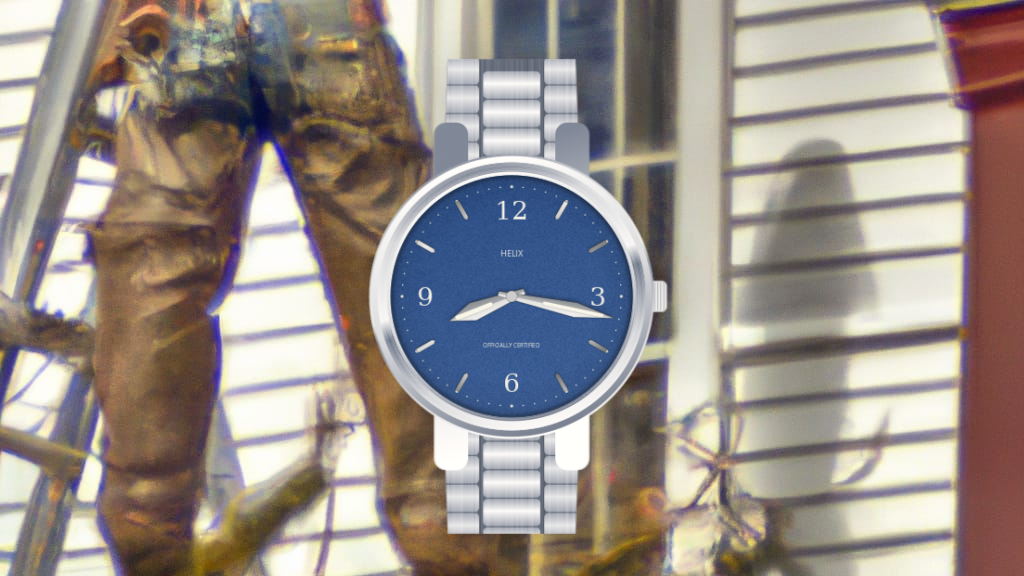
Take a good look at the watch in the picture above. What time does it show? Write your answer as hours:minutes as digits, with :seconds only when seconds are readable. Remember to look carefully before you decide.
8:17
